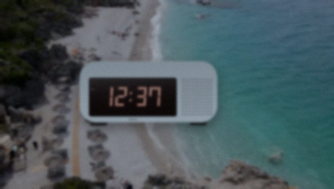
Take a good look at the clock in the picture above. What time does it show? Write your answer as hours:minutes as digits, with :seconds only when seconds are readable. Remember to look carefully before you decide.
12:37
